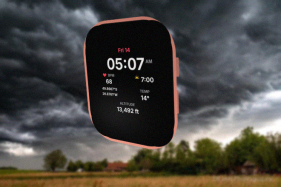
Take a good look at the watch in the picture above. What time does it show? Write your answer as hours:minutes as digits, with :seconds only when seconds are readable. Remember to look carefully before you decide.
5:07
